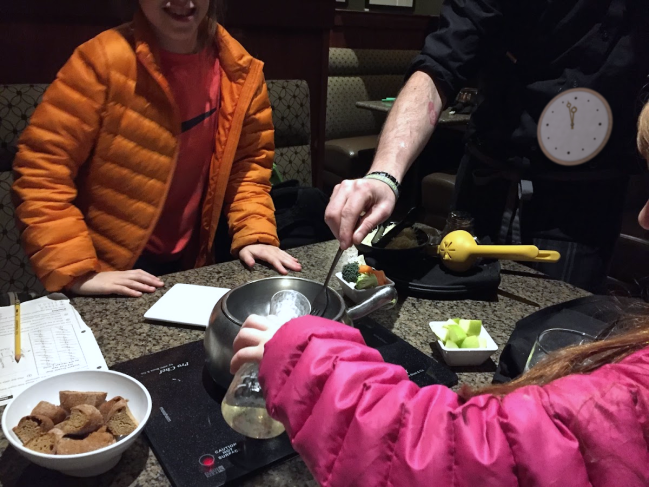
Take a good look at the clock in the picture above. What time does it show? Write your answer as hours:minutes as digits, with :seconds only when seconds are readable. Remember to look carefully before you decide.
11:57
